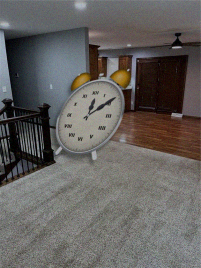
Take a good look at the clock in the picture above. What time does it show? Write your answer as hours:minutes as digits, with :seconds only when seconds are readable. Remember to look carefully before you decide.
12:09
